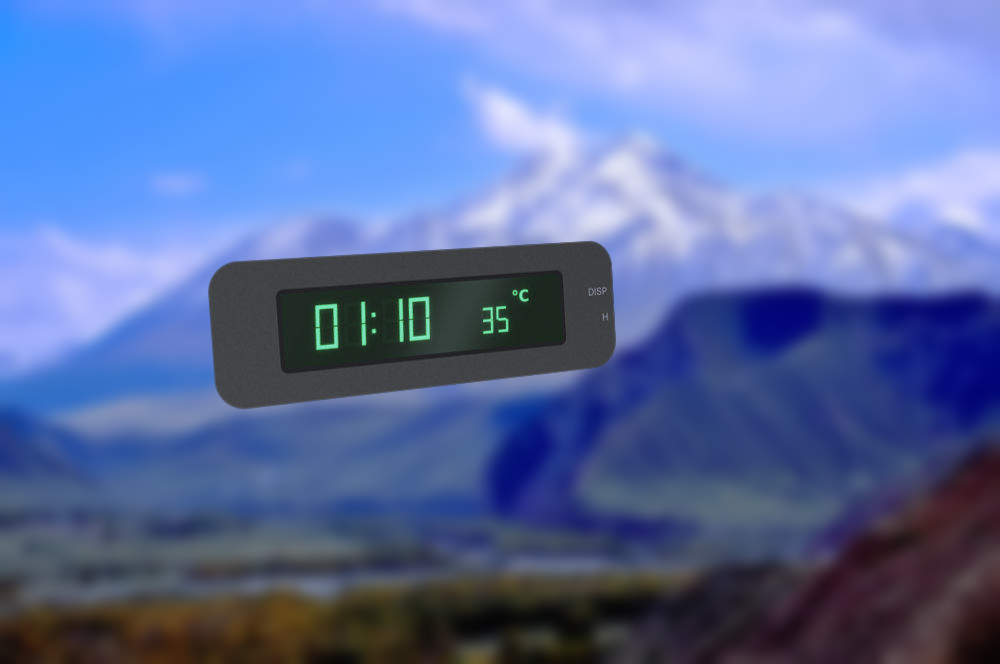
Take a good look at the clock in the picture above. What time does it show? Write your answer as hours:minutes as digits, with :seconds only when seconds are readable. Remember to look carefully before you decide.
1:10
